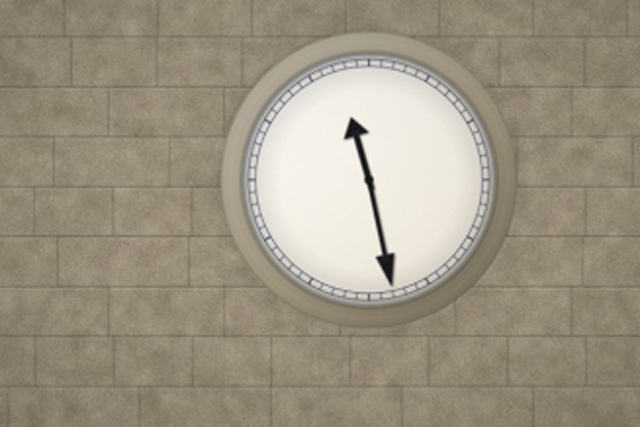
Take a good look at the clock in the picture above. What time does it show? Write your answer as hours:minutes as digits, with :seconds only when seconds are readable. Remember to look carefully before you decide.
11:28
